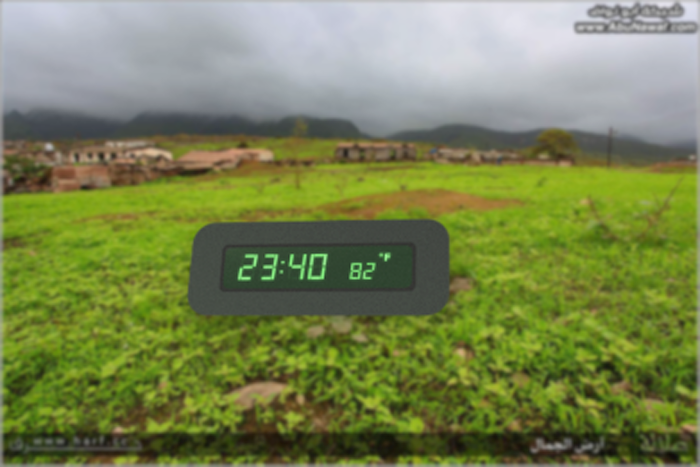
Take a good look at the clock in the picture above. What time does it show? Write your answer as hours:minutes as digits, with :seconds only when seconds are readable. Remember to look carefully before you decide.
23:40
